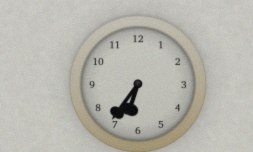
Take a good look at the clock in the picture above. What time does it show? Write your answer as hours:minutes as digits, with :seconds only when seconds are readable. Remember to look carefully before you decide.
6:36
